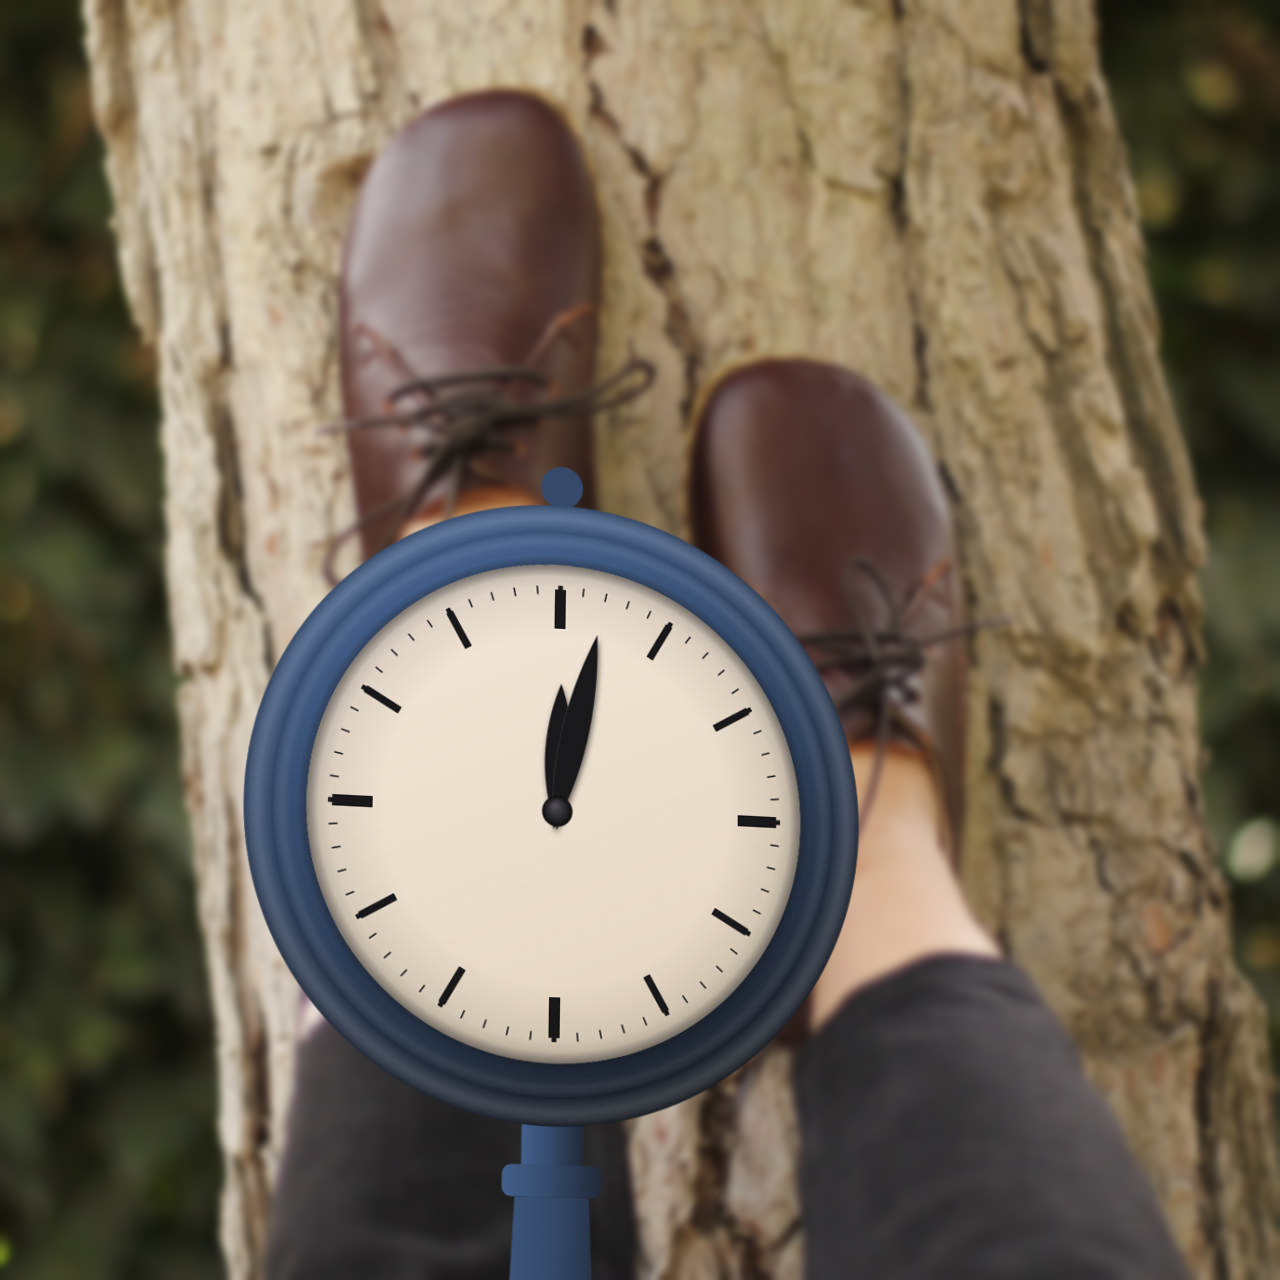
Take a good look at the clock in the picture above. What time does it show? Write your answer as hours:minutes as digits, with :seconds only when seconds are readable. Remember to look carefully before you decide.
12:02
